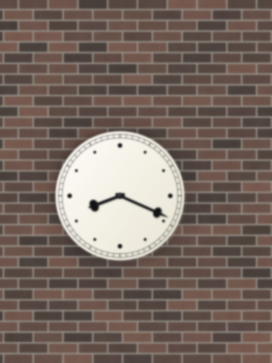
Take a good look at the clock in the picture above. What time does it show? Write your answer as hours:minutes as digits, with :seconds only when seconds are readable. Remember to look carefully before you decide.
8:19
